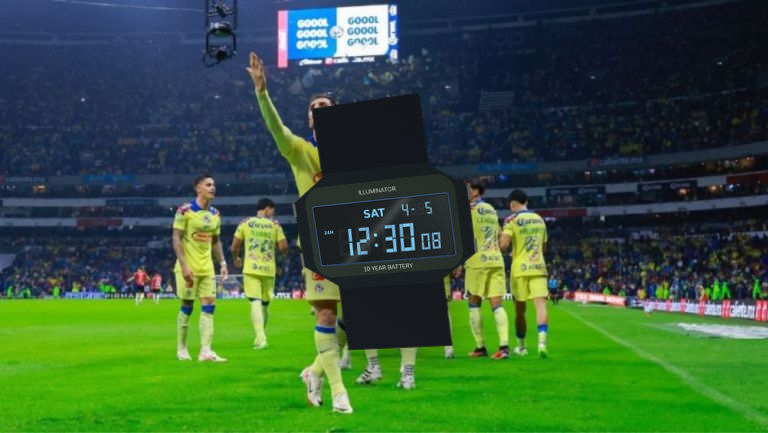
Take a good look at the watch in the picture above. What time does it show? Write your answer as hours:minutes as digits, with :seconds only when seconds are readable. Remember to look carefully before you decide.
12:30:08
